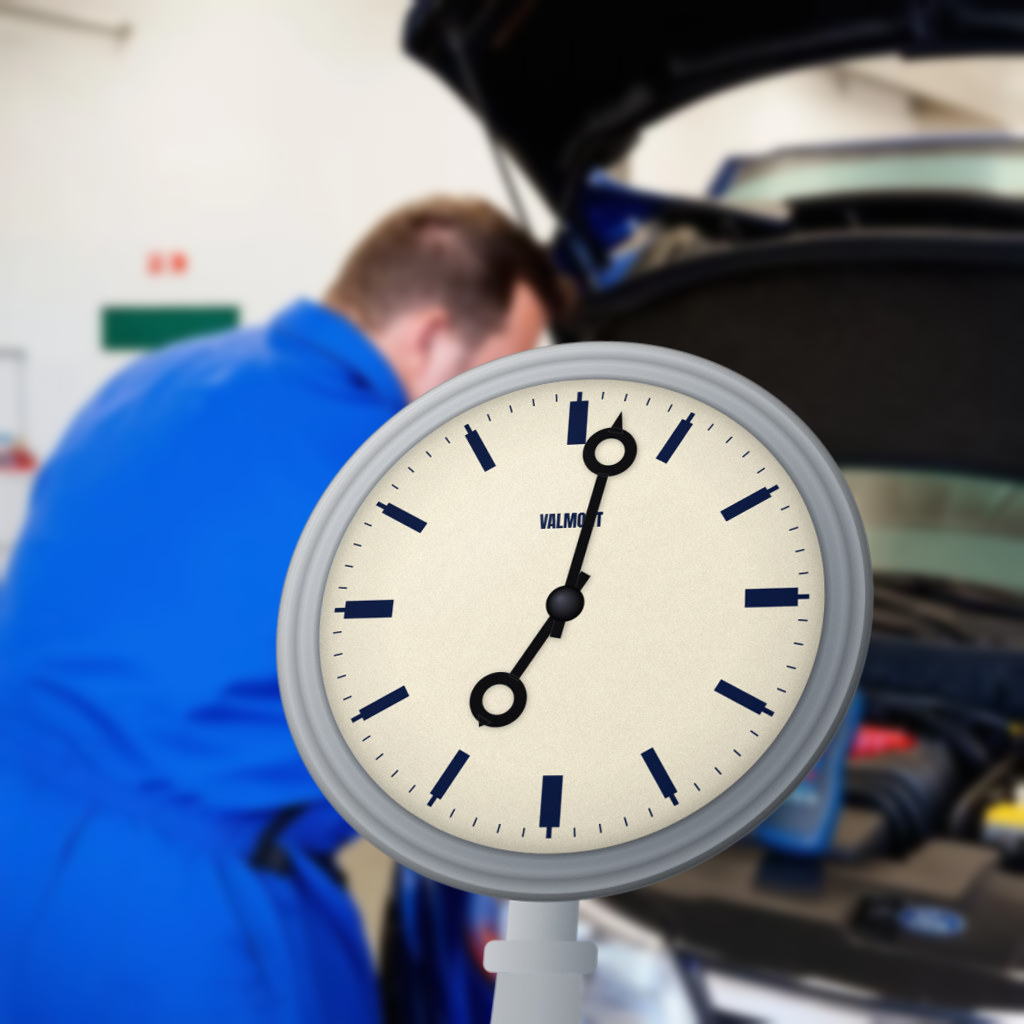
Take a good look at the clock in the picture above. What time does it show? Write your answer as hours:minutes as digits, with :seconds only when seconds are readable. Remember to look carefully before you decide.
7:02
